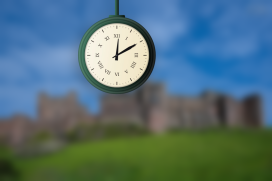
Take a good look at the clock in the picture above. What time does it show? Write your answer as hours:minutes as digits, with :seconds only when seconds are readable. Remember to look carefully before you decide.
12:10
